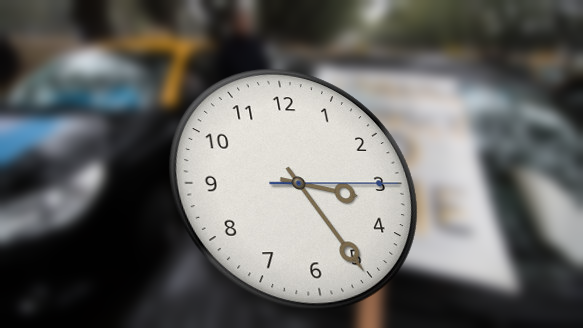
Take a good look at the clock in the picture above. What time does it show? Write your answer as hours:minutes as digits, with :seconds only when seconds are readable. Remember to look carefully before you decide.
3:25:15
